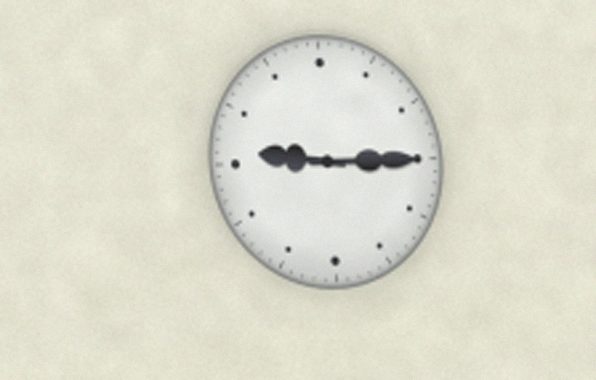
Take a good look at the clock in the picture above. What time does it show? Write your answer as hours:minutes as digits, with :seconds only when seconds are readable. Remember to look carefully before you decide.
9:15
